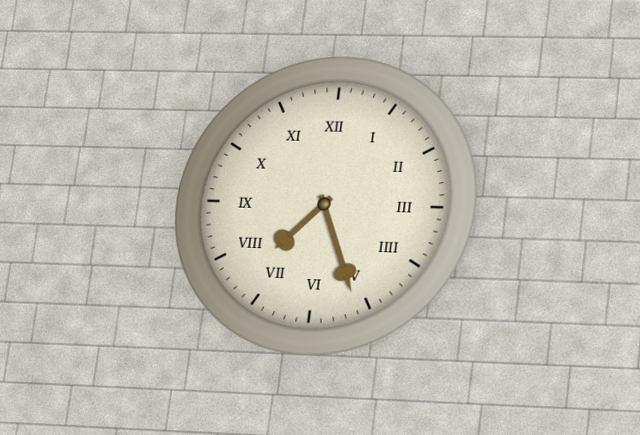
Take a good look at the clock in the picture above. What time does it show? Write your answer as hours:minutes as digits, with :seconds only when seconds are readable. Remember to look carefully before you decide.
7:26
